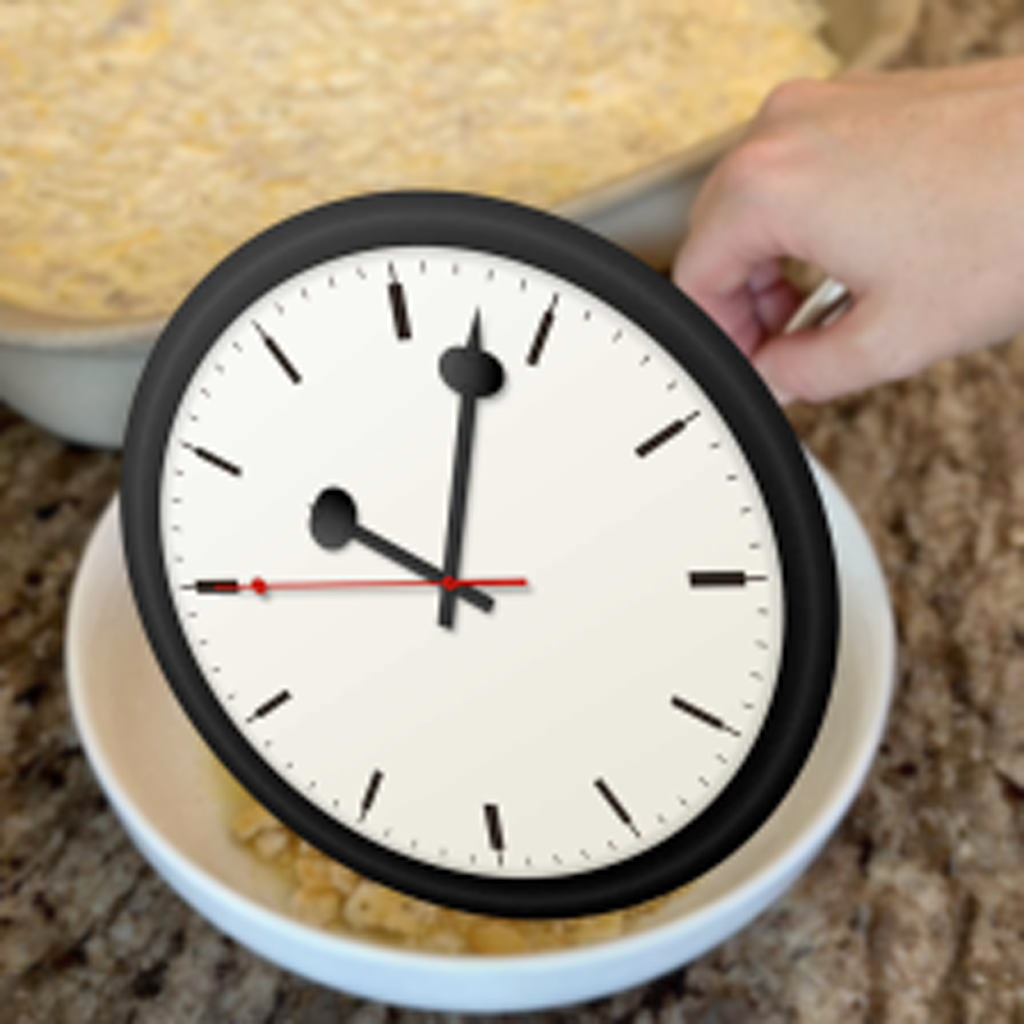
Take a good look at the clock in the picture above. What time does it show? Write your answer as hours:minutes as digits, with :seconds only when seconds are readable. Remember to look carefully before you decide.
10:02:45
